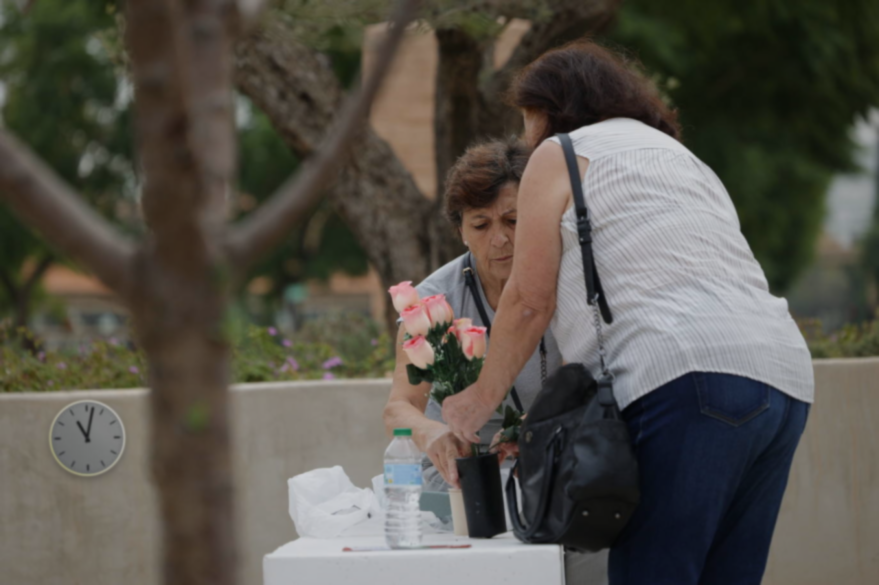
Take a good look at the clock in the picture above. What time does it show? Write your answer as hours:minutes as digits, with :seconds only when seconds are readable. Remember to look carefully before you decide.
11:02
